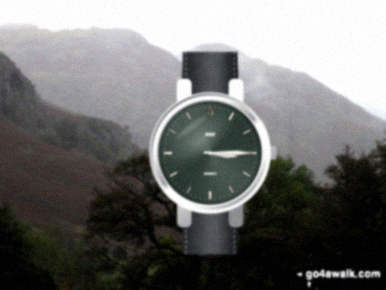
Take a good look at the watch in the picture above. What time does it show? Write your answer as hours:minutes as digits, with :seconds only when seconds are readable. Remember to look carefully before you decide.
3:15
